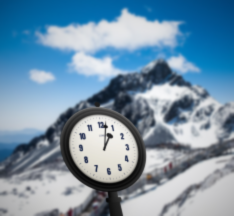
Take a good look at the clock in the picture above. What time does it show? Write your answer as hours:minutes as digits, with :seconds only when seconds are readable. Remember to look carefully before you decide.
1:02
